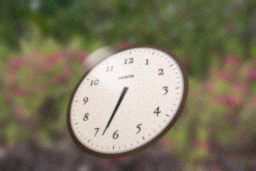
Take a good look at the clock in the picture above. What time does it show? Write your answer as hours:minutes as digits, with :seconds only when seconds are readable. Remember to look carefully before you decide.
6:33
